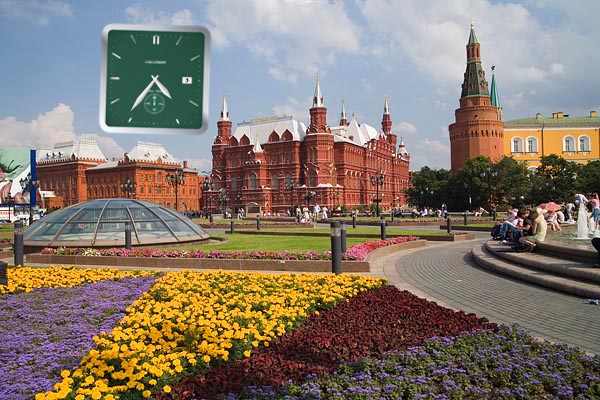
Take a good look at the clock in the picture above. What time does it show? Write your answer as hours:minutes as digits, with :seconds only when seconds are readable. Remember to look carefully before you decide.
4:36
